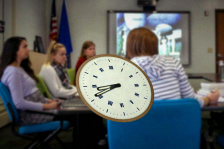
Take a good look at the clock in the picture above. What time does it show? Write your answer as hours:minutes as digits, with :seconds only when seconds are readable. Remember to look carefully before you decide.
8:41
